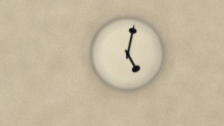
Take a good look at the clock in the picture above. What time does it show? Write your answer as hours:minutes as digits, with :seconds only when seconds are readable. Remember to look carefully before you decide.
5:02
